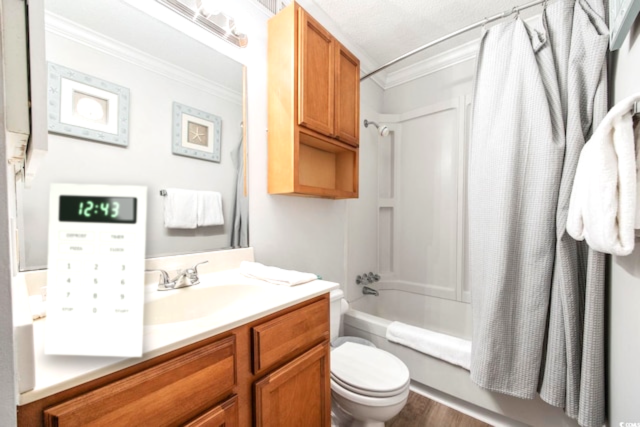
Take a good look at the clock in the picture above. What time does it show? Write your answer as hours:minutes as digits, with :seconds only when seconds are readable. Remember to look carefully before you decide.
12:43
